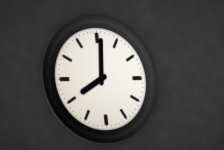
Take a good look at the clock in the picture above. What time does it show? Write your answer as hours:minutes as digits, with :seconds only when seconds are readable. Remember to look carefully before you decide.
8:01
